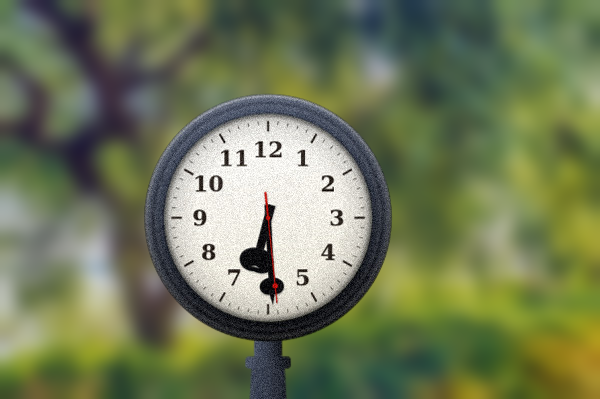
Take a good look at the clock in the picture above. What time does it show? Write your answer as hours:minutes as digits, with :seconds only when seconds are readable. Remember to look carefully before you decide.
6:29:29
